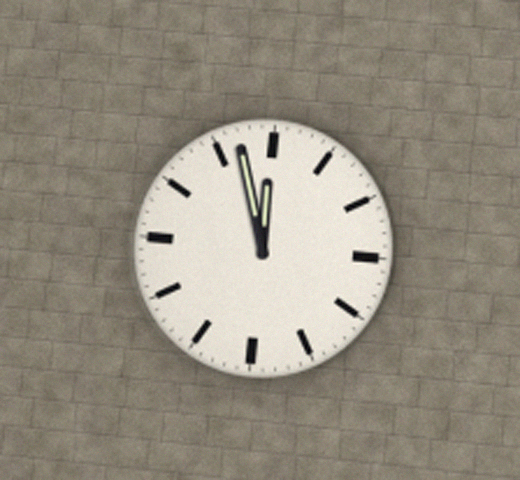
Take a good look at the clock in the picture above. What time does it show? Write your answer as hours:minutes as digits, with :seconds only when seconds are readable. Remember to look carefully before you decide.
11:57
